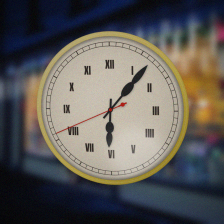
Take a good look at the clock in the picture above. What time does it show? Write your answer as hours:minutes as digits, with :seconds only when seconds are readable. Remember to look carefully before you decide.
6:06:41
